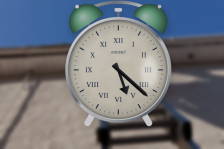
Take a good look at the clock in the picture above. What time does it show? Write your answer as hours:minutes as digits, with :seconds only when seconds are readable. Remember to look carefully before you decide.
5:22
